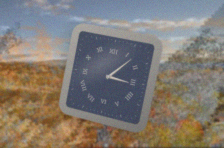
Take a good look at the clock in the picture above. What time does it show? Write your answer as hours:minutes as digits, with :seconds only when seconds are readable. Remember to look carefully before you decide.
3:07
